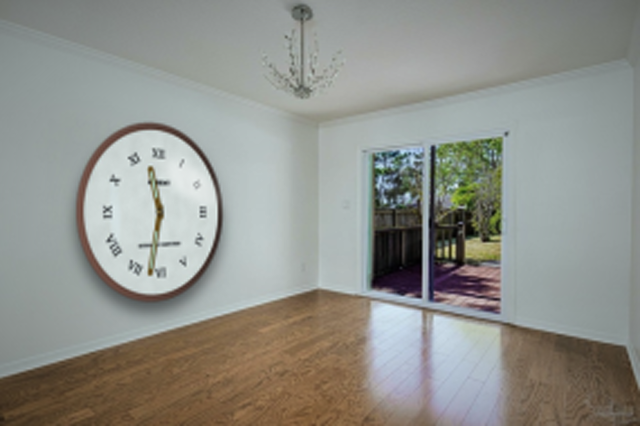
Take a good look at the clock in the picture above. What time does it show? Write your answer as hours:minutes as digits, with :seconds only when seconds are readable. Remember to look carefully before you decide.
11:32
